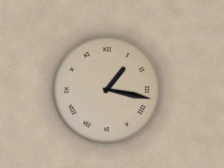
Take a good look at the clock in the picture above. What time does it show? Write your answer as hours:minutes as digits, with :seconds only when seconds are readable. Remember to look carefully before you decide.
1:17
